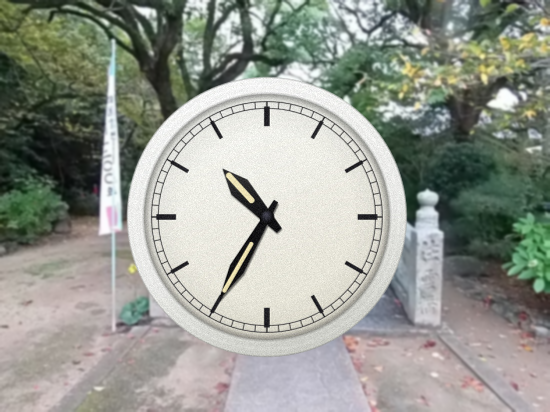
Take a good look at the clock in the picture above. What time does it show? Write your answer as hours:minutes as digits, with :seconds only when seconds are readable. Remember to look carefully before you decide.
10:35
